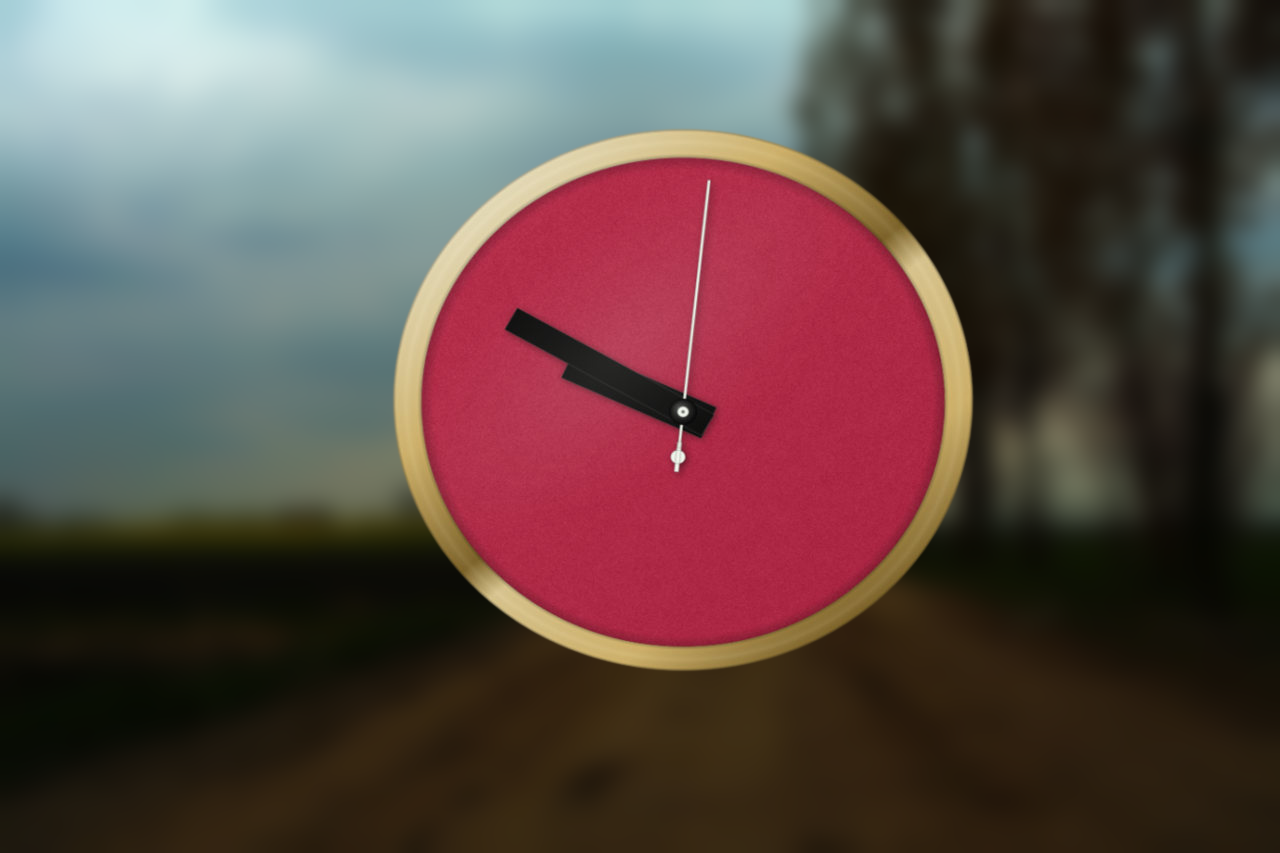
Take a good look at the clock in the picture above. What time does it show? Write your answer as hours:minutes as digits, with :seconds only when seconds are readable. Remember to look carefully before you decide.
9:50:01
